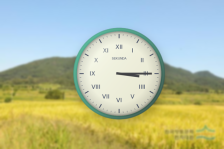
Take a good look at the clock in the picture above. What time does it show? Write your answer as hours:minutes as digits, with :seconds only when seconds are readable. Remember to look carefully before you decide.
3:15
